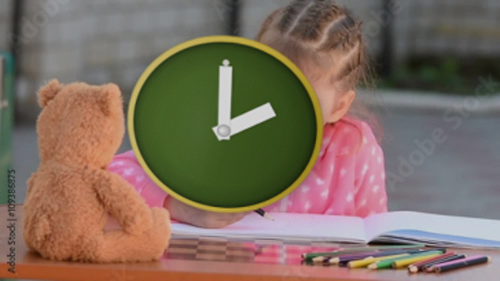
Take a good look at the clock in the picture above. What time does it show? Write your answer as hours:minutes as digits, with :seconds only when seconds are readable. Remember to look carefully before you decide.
2:00
